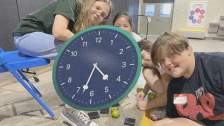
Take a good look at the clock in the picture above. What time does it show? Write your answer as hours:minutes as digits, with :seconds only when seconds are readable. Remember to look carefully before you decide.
4:33
